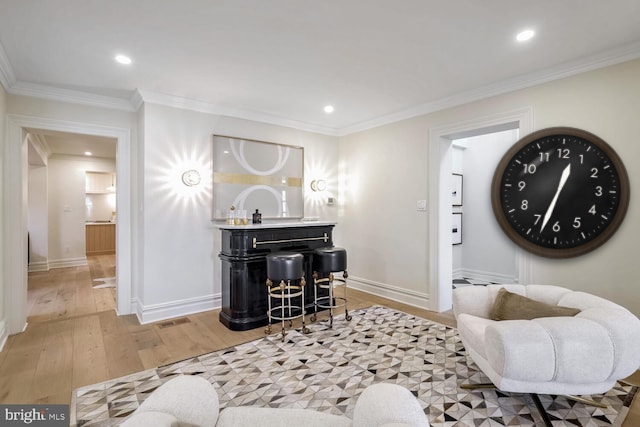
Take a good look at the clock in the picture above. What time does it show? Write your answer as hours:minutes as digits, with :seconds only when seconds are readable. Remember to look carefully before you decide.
12:33
